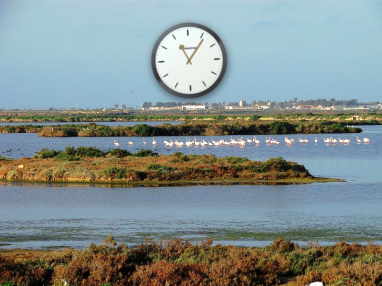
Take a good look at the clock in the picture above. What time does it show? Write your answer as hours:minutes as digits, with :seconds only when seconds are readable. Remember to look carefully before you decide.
11:06
